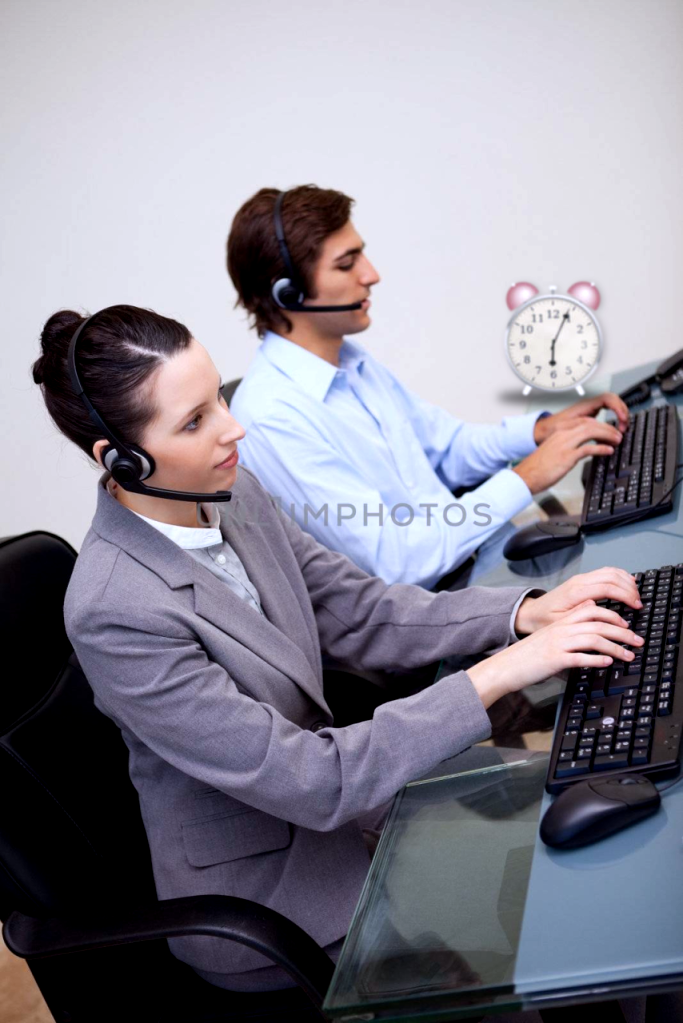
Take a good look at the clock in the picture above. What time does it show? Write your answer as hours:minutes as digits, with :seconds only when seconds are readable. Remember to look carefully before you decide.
6:04
